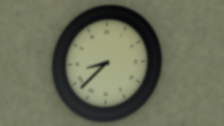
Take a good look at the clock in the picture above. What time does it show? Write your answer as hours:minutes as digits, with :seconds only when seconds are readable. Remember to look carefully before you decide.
8:38
